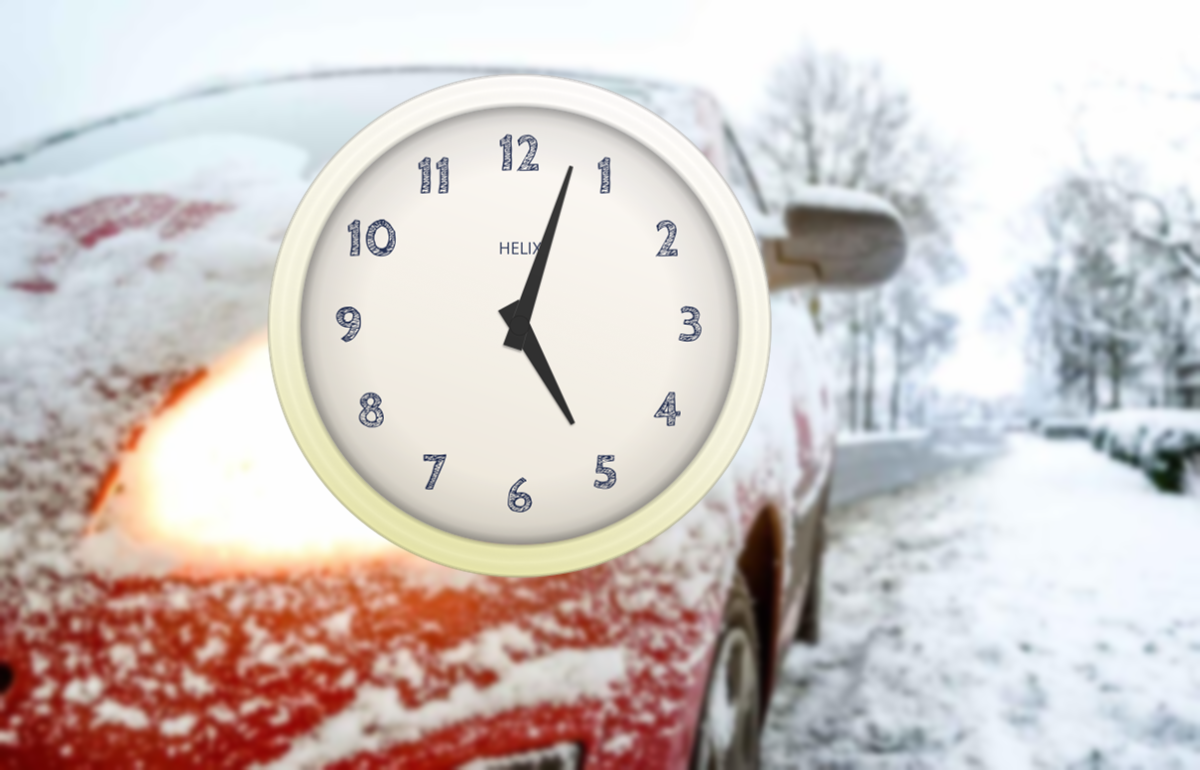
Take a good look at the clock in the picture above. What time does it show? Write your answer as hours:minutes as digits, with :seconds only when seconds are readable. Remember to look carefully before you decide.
5:03
